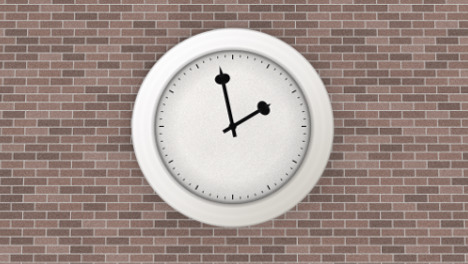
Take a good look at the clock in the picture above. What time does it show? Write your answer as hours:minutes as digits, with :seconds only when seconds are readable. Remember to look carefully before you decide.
1:58
